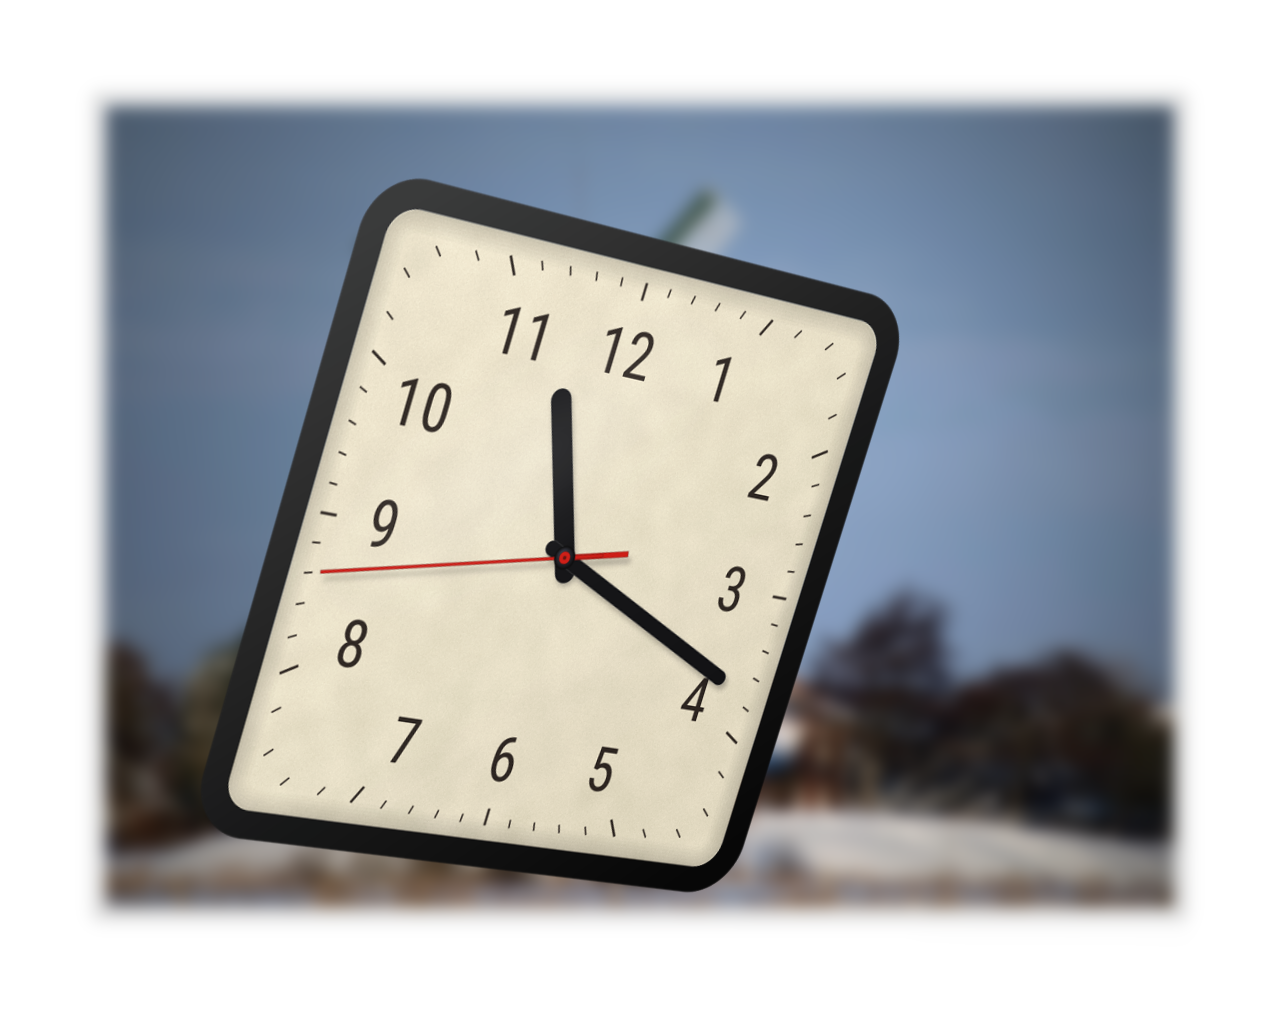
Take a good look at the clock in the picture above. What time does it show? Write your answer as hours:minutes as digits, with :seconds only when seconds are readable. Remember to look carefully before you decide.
11:18:43
